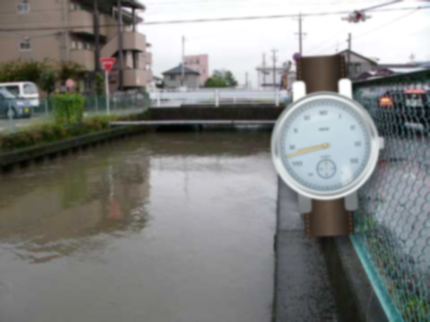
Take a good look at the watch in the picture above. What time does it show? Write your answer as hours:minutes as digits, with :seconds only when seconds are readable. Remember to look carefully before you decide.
8:43
